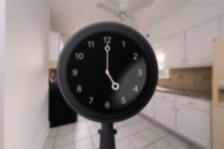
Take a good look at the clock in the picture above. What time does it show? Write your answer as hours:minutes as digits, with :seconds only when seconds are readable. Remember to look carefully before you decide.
5:00
